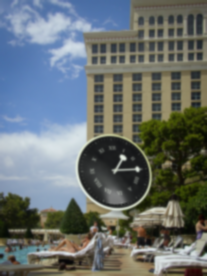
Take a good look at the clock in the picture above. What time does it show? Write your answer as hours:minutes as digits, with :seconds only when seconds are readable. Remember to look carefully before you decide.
1:15
